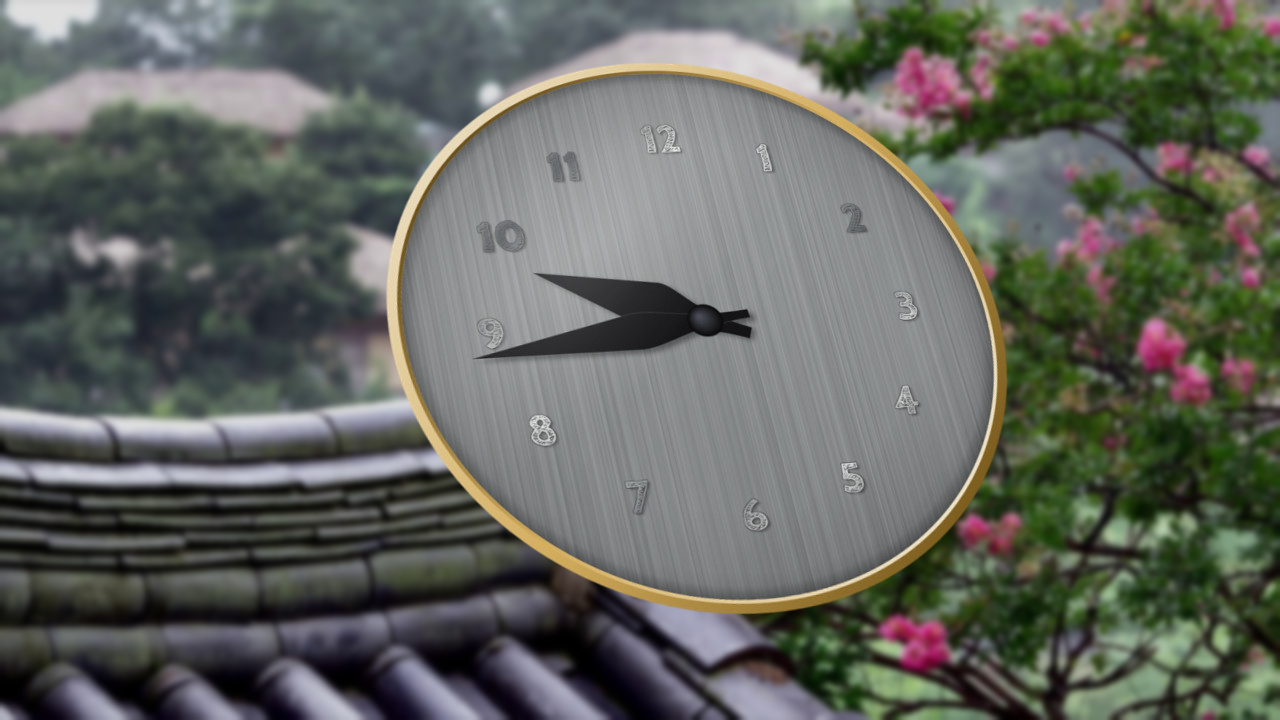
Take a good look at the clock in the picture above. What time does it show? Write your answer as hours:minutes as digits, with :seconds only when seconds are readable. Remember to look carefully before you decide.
9:44
